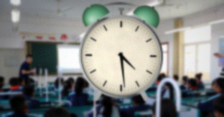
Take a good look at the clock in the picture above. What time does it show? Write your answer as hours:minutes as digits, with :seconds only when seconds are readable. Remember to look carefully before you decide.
4:29
